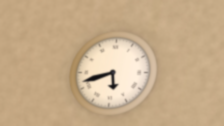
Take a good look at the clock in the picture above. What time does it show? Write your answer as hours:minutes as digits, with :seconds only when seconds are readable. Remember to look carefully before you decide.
5:42
